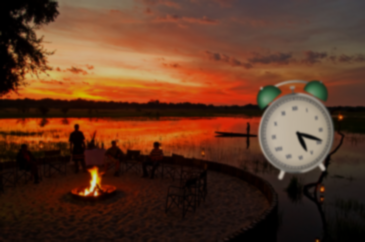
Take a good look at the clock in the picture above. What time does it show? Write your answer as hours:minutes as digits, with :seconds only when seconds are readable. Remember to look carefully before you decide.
5:19
